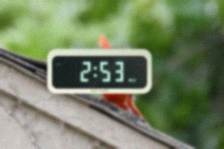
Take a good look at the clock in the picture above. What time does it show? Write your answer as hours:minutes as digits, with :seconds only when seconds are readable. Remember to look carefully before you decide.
2:53
